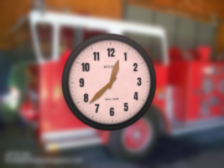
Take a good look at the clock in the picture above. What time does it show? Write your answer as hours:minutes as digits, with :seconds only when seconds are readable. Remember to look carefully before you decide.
12:38
